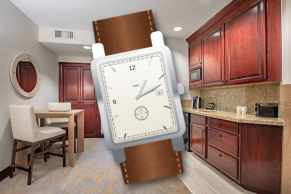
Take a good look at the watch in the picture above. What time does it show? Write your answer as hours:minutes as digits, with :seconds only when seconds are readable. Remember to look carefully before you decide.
1:12
